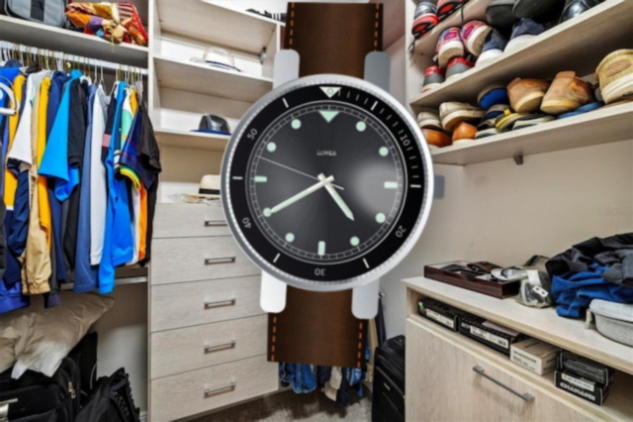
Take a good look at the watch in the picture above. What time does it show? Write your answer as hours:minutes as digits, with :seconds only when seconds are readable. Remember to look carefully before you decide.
4:39:48
